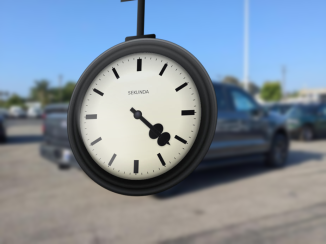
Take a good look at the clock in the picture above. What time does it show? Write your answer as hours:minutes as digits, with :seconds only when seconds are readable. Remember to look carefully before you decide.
4:22
